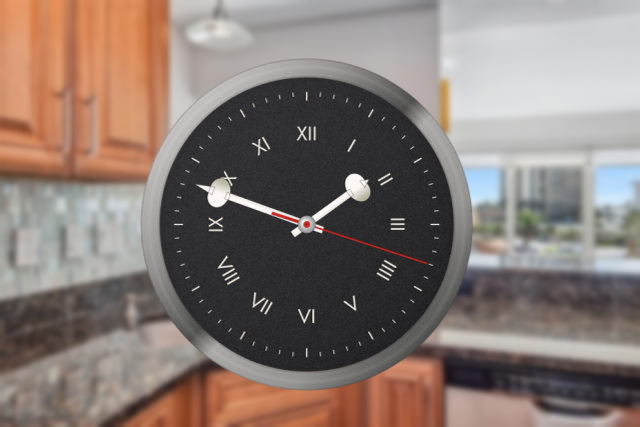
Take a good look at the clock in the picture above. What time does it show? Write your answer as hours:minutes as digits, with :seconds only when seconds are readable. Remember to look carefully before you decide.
1:48:18
